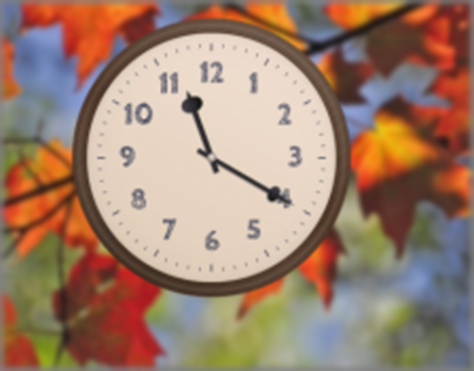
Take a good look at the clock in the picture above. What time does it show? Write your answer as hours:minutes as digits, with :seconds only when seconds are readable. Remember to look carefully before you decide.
11:20
